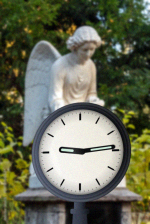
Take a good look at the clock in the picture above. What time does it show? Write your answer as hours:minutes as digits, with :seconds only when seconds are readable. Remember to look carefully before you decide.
9:14
